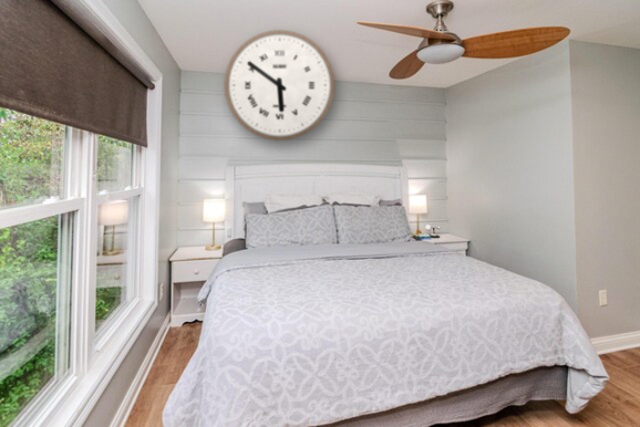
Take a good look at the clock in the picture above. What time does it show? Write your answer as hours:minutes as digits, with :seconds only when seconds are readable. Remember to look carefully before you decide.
5:51
